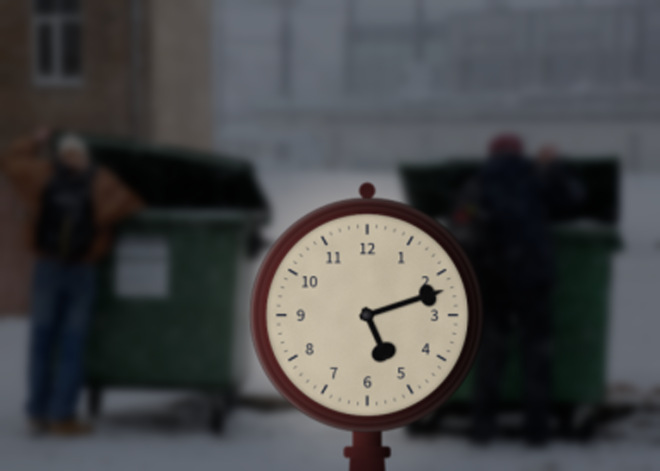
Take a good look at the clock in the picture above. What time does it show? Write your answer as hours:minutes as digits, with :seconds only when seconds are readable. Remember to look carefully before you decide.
5:12
